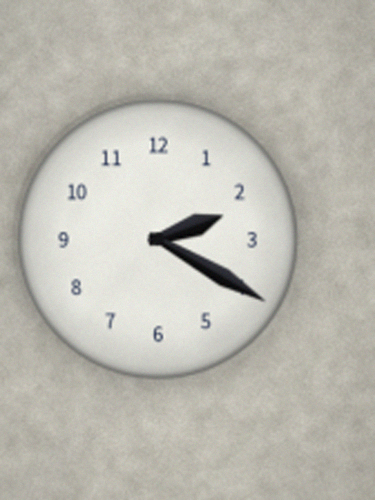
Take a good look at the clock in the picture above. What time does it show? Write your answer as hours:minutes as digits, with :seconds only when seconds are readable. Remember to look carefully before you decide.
2:20
